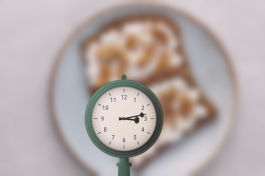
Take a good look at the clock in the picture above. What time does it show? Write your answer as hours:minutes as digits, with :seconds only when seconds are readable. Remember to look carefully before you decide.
3:13
